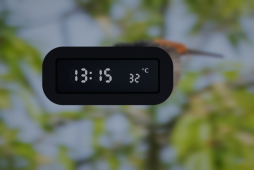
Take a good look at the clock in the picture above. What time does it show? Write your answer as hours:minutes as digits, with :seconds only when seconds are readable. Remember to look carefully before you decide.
13:15
